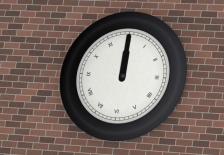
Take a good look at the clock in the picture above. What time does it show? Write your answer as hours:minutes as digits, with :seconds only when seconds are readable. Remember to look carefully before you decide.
12:00
